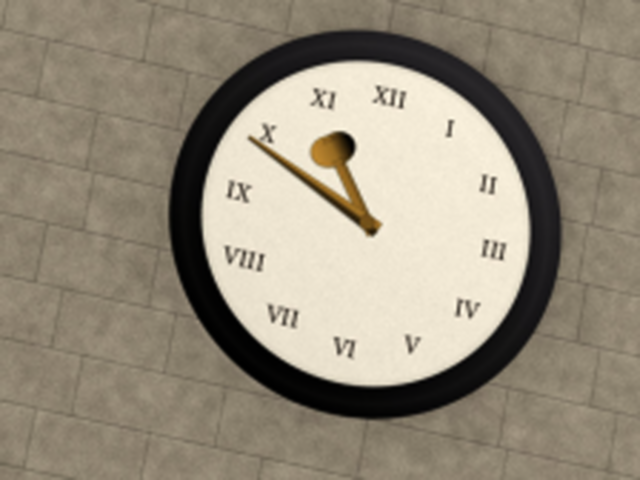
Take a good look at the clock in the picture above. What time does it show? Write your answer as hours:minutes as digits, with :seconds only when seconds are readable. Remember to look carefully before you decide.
10:49
